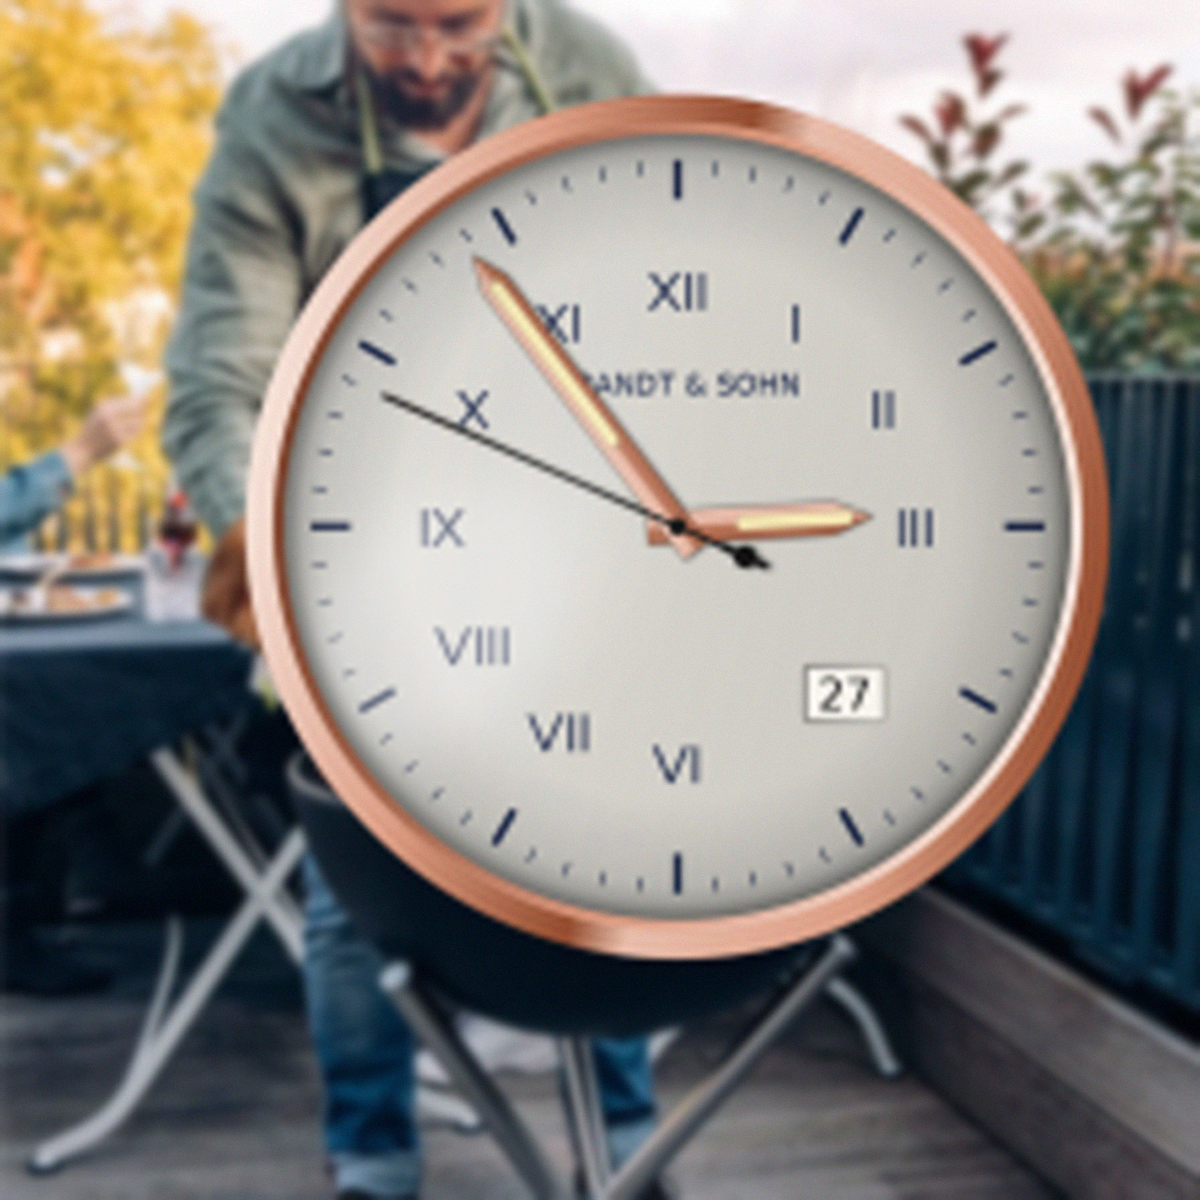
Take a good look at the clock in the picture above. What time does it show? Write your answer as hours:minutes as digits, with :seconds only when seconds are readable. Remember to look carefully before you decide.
2:53:49
